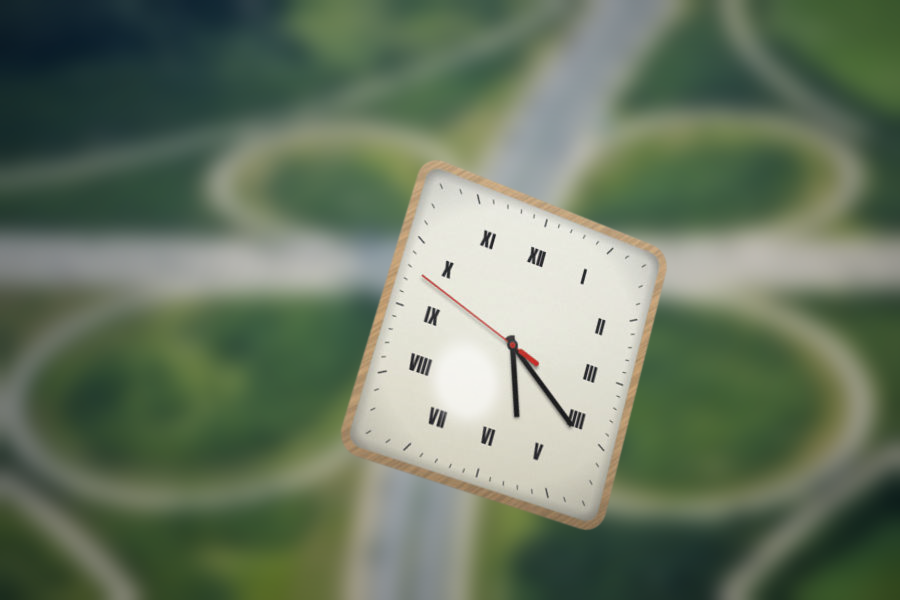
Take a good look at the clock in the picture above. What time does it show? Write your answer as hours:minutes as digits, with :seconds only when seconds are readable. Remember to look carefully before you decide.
5:20:48
